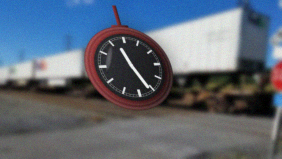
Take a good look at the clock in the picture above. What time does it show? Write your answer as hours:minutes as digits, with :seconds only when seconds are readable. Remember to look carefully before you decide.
11:26
